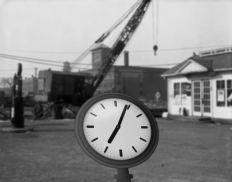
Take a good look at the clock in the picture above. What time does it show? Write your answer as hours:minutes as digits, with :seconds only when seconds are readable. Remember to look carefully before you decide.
7:04
